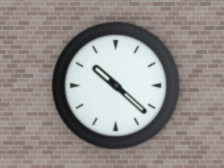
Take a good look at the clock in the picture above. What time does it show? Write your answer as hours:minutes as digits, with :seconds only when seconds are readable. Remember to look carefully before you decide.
10:22
